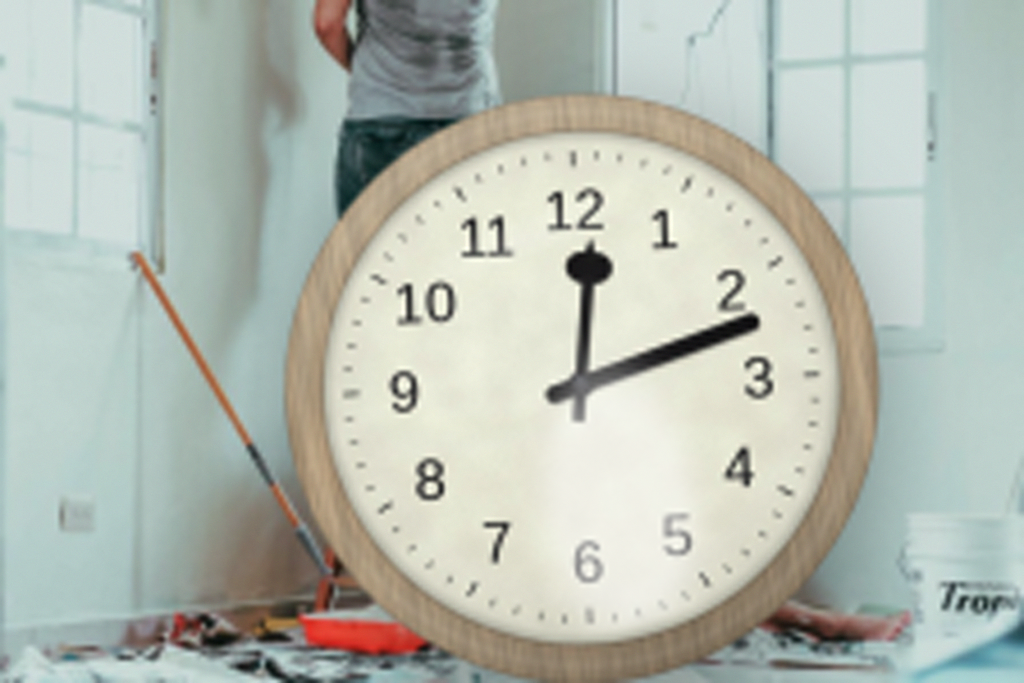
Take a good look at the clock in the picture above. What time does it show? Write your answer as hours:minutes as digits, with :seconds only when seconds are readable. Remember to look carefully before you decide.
12:12
